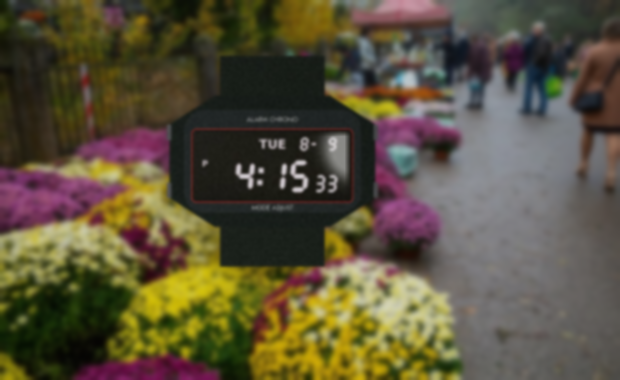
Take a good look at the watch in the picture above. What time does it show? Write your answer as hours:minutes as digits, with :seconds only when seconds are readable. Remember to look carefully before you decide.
4:15:33
